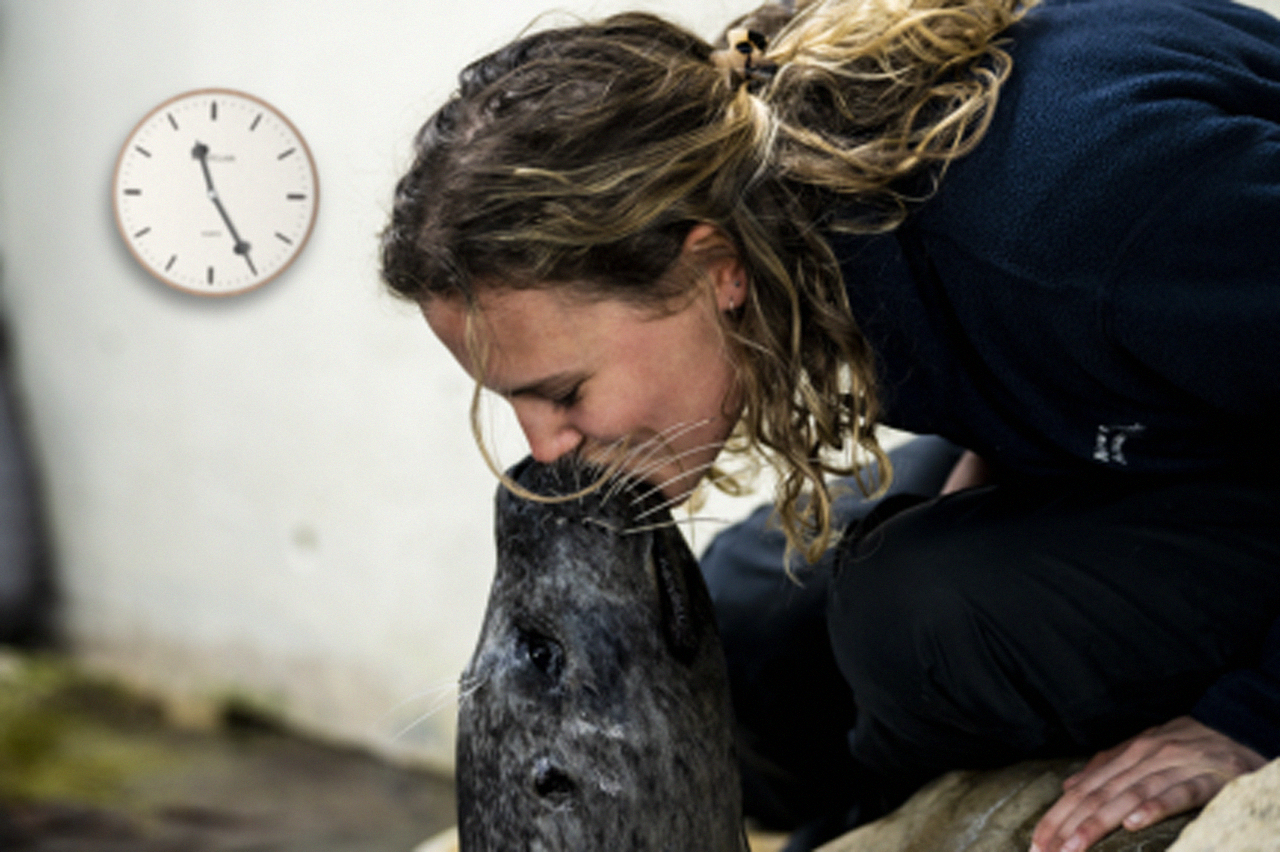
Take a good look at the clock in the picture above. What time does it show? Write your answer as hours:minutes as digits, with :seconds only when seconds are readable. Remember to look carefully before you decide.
11:25
